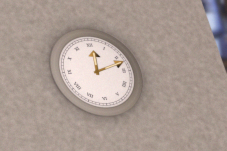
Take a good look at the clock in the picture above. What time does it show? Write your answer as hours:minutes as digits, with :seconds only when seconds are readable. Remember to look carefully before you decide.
12:12
